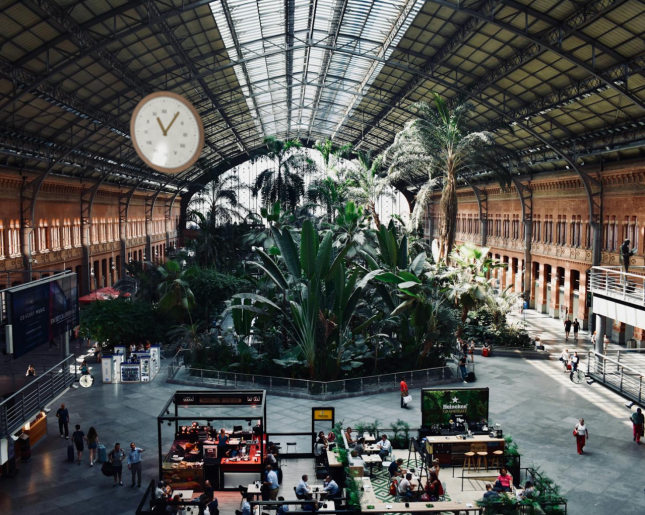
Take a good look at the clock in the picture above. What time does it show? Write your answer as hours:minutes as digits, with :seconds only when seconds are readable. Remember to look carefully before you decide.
11:06
